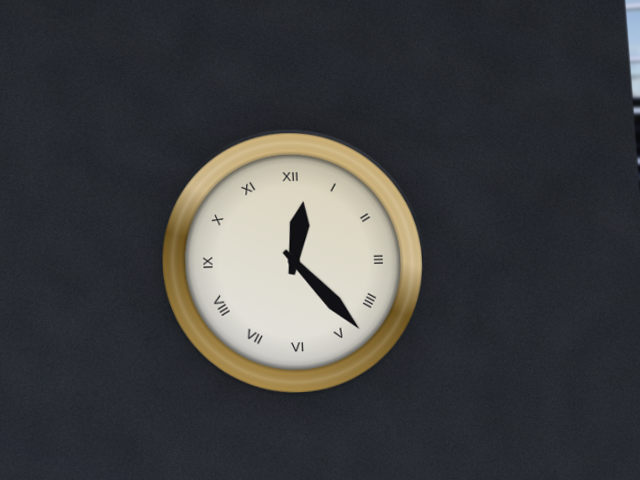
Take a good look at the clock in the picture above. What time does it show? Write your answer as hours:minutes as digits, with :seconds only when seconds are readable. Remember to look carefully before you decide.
12:23
